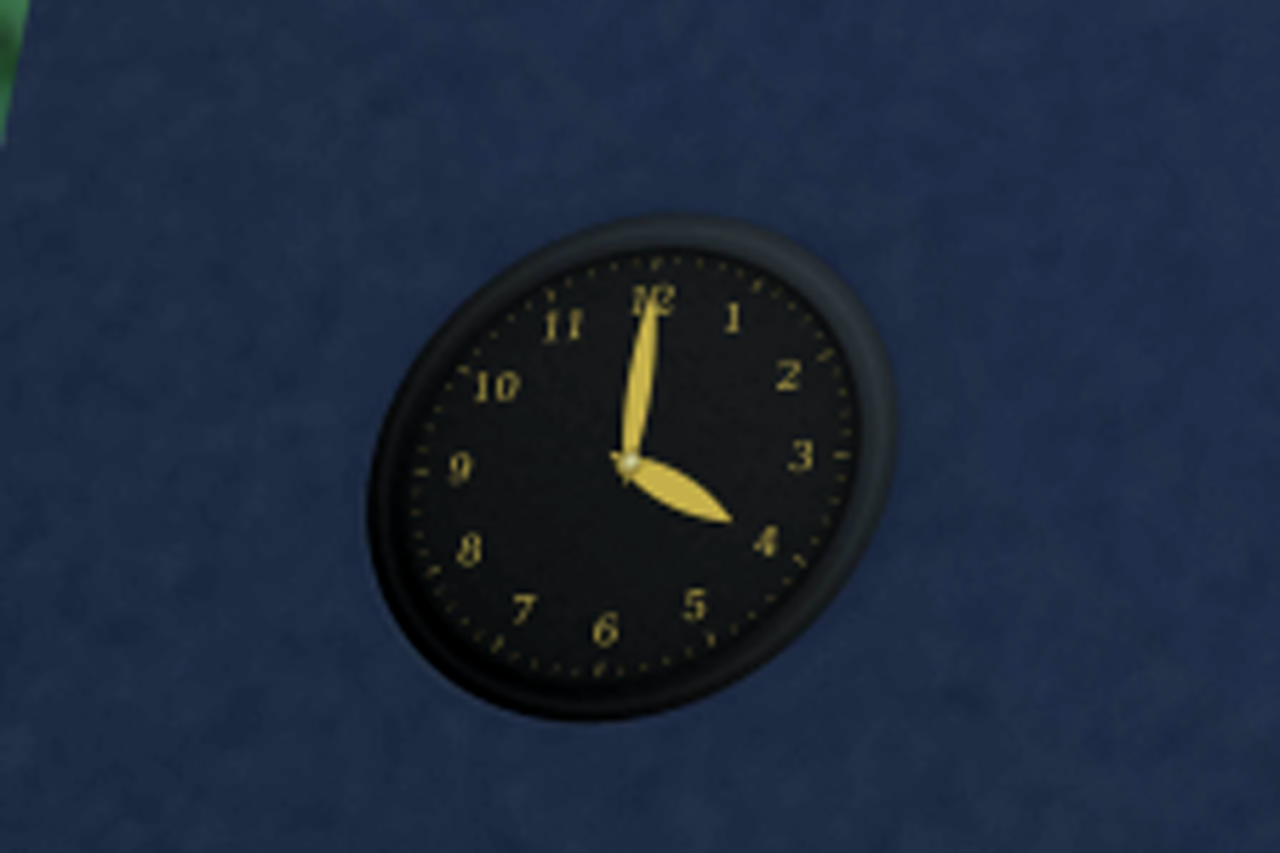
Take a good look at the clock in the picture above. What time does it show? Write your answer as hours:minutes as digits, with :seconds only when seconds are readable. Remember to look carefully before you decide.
4:00
